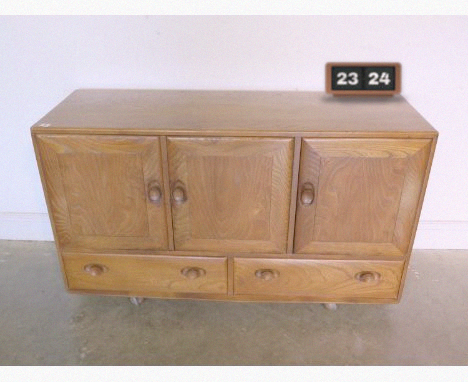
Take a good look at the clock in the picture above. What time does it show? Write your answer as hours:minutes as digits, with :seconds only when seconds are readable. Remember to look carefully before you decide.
23:24
